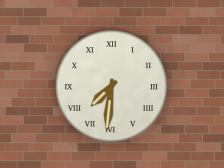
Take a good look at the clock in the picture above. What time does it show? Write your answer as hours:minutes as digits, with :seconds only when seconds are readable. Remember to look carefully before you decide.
7:31
